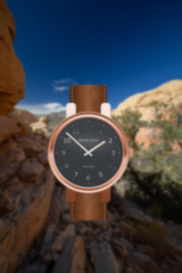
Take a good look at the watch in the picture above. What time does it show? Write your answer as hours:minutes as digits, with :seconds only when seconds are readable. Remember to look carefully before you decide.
1:52
